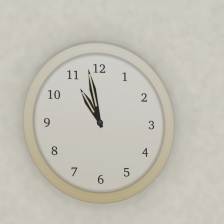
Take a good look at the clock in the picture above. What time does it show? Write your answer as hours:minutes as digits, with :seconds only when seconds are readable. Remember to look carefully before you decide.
10:58
